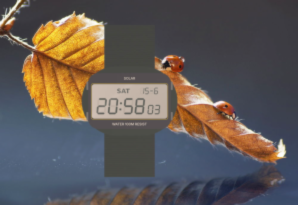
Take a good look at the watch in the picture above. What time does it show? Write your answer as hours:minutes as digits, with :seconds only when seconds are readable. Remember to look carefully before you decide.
20:58:03
